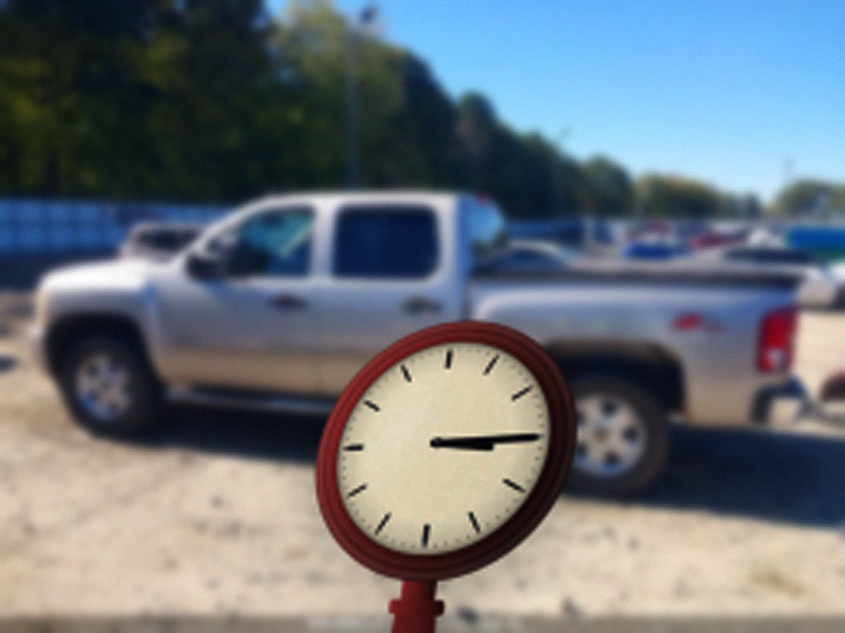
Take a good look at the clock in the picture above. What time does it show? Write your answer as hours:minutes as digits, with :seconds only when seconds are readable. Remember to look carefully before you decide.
3:15
